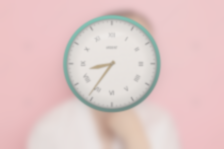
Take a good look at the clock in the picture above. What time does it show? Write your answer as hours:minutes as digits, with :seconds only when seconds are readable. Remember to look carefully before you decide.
8:36
